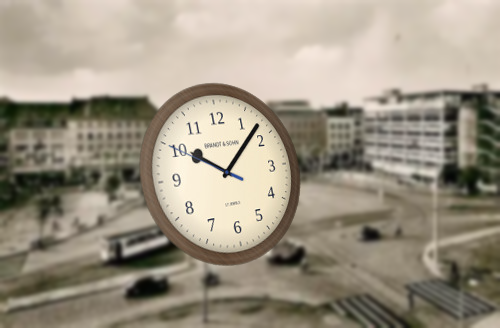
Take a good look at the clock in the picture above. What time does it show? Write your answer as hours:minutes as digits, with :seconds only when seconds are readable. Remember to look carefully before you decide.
10:07:50
